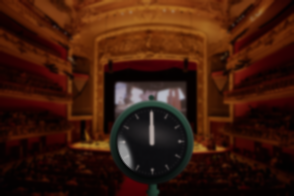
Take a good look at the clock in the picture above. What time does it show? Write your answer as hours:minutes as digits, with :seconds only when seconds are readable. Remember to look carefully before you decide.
12:00
